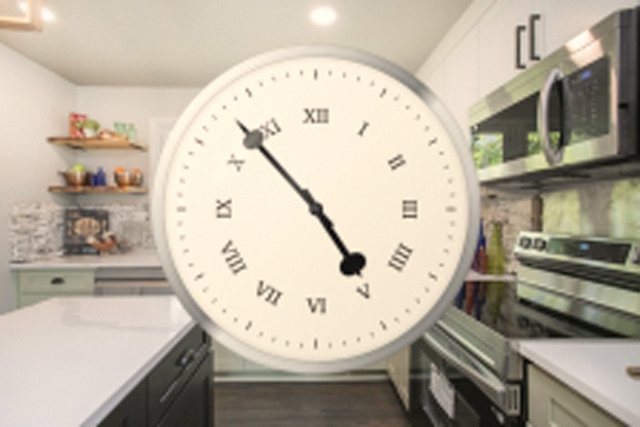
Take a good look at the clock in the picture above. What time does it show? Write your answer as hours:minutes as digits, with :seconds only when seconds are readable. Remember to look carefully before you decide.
4:53
